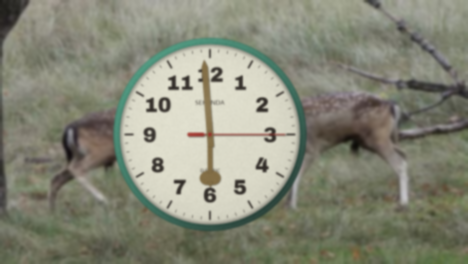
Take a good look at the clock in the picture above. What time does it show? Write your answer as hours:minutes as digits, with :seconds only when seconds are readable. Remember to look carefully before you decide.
5:59:15
